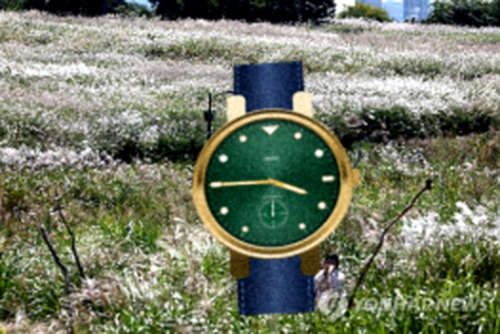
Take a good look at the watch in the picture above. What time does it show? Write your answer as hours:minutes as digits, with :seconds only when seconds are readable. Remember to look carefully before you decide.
3:45
